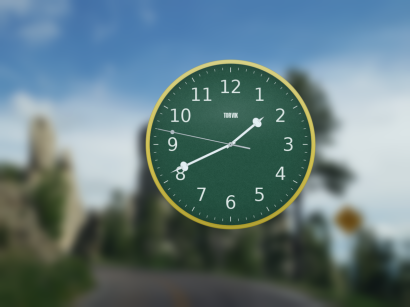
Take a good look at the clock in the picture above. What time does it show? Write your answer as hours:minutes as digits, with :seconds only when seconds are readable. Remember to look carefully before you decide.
1:40:47
